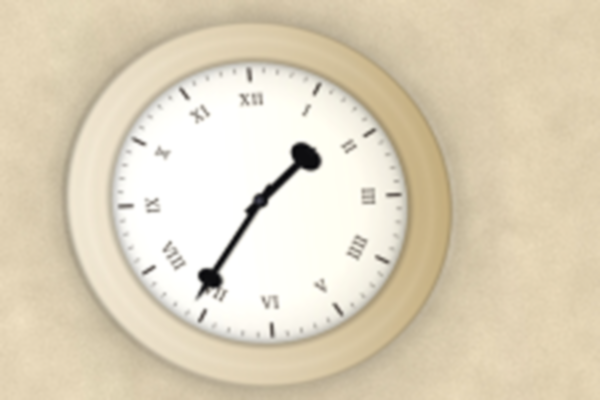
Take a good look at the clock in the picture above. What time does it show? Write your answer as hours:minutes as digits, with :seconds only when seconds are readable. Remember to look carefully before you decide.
1:36
